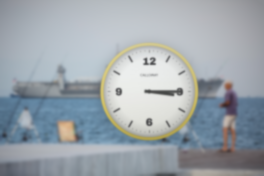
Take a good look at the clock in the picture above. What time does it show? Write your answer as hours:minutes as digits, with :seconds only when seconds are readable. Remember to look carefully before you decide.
3:15
